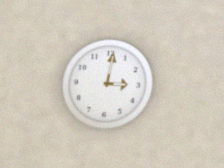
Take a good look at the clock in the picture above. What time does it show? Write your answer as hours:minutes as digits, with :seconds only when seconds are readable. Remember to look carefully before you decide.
3:01
